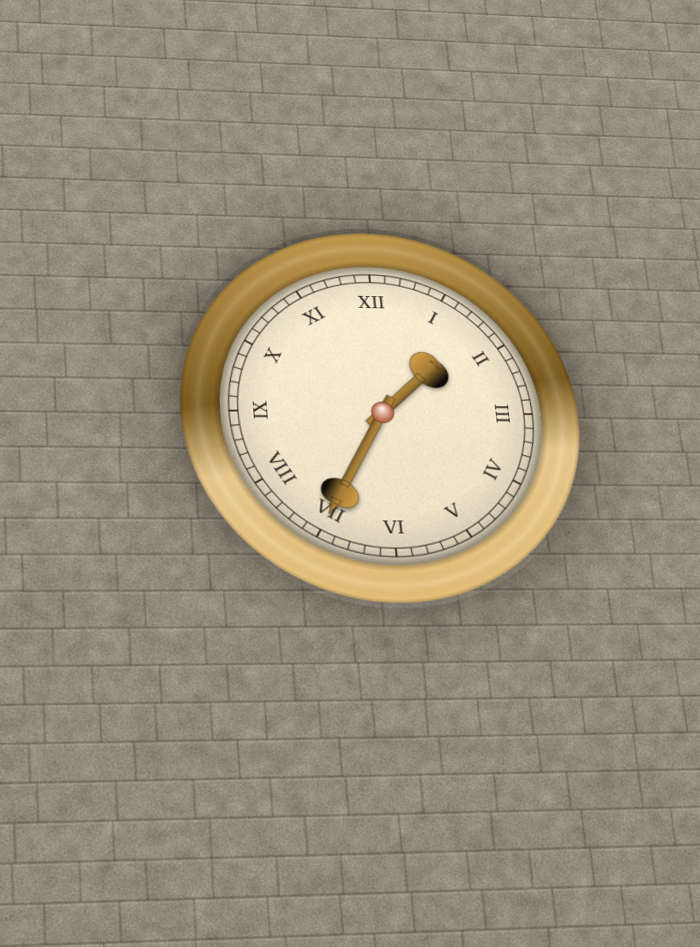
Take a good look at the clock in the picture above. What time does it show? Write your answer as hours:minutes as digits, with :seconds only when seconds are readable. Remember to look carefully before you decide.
1:35
